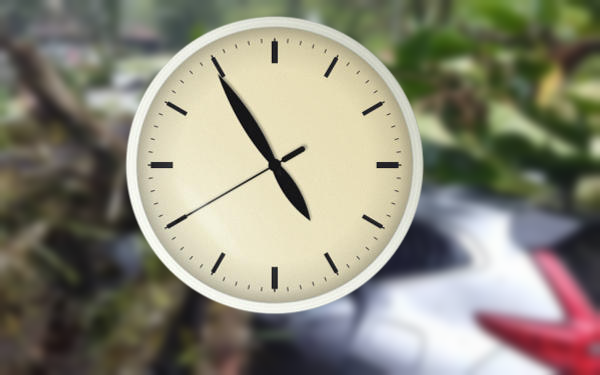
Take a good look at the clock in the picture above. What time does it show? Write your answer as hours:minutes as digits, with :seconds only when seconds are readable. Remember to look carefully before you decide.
4:54:40
